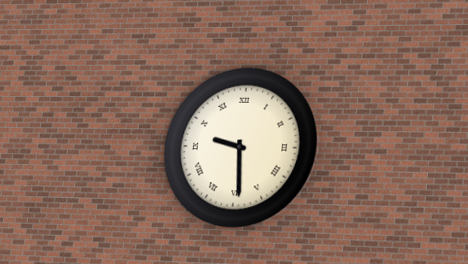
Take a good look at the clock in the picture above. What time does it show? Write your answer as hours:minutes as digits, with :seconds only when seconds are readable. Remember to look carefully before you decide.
9:29
